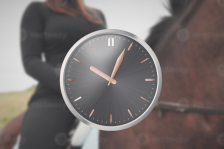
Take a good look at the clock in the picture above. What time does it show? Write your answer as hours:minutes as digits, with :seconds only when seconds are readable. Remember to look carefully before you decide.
10:04
